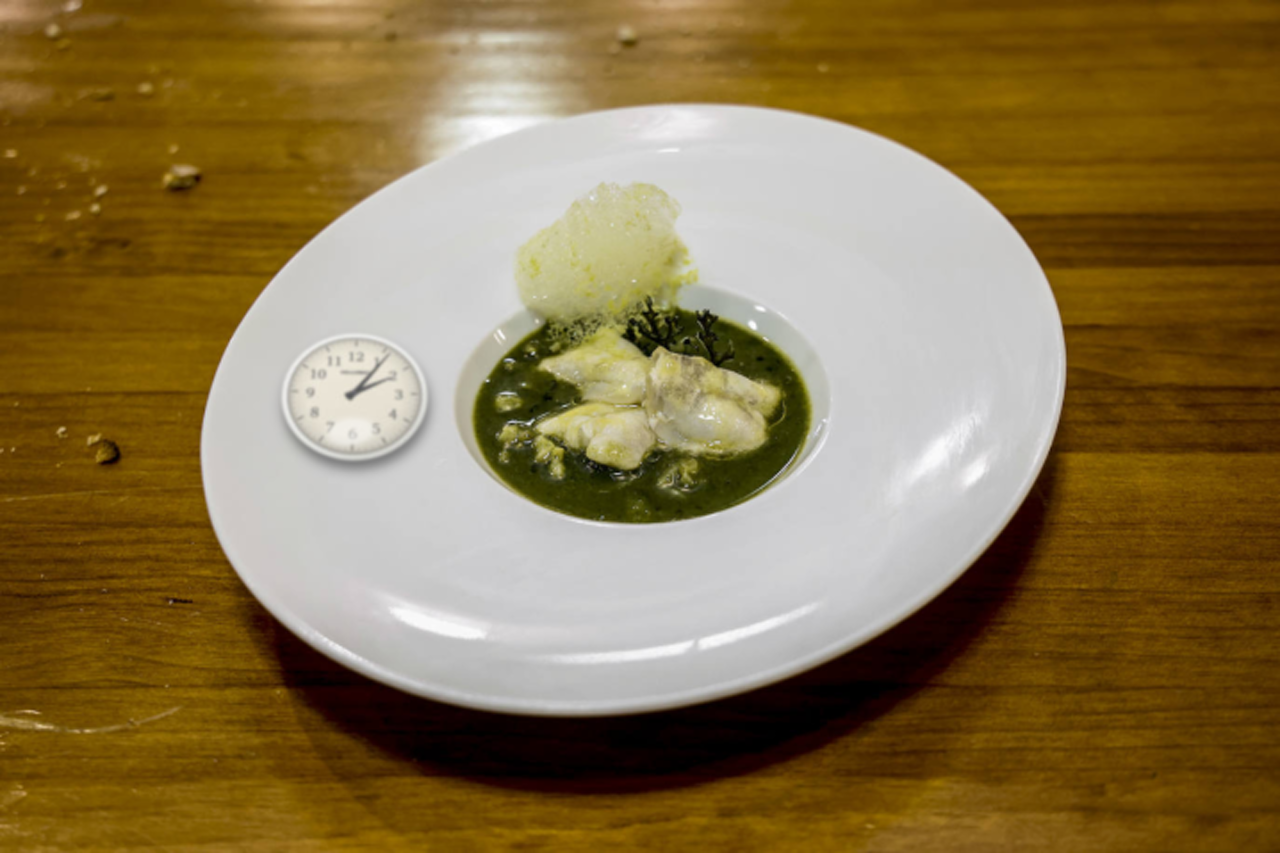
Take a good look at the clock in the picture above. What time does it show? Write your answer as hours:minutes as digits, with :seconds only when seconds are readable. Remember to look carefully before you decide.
2:06
